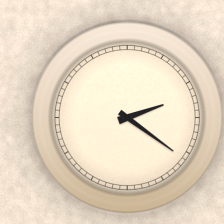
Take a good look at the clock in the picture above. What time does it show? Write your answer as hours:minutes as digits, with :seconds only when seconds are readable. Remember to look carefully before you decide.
2:21
